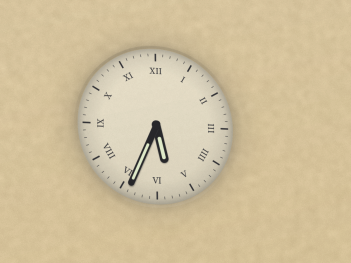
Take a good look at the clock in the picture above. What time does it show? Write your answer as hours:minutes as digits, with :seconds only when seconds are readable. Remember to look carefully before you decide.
5:34
